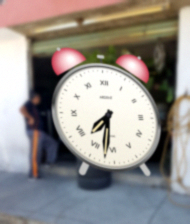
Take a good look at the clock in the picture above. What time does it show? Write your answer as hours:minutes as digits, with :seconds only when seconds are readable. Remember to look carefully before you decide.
7:32
